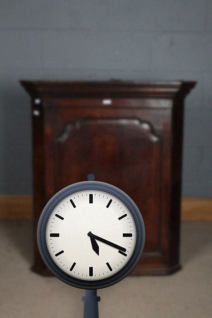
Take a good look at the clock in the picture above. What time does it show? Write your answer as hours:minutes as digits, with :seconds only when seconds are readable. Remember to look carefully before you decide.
5:19
